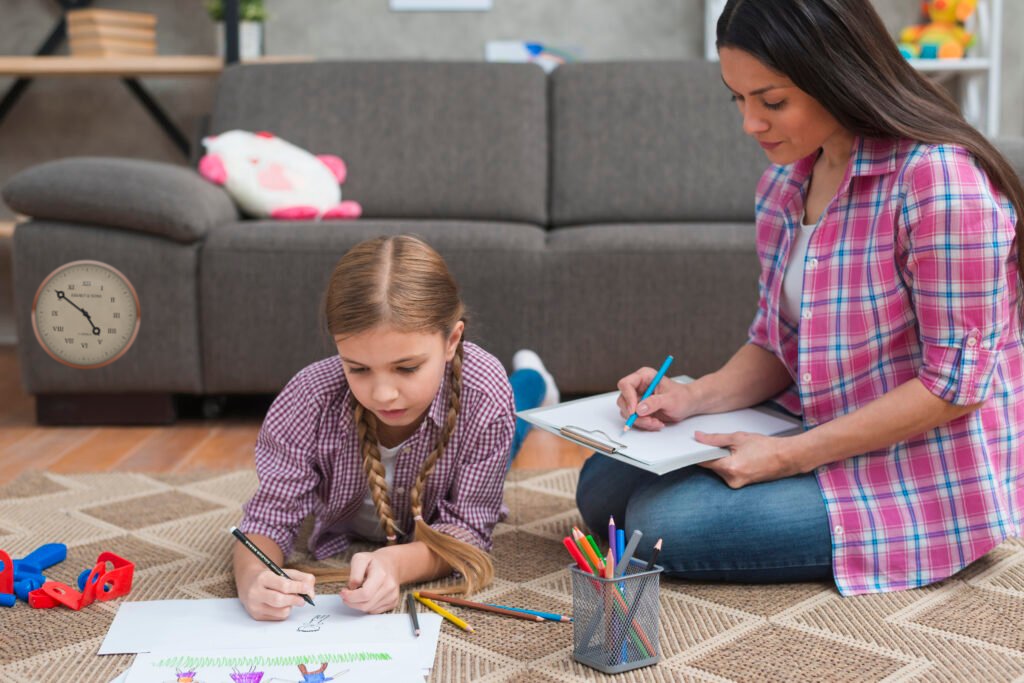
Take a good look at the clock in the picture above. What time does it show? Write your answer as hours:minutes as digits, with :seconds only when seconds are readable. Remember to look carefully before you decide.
4:51
